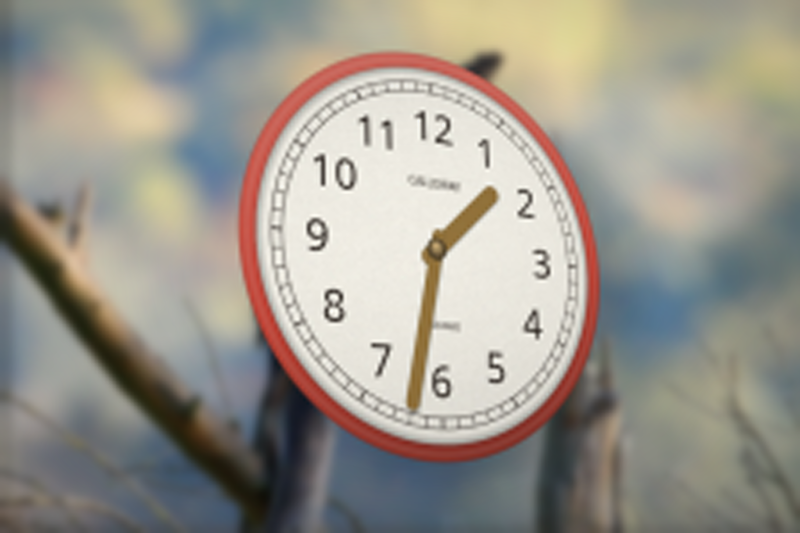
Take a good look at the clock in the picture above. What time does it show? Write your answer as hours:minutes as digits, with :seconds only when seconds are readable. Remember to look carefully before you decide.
1:32
